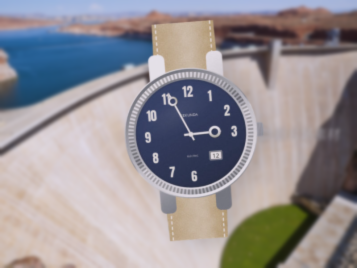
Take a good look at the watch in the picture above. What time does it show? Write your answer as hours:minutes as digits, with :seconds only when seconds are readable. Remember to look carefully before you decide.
2:56
